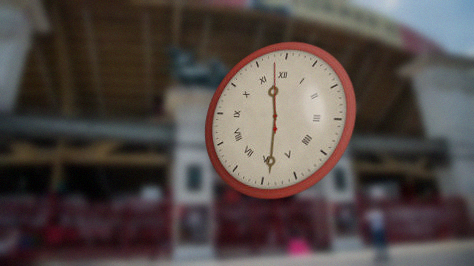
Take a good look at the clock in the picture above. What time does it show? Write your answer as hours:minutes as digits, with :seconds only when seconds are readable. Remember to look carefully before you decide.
11:28:58
